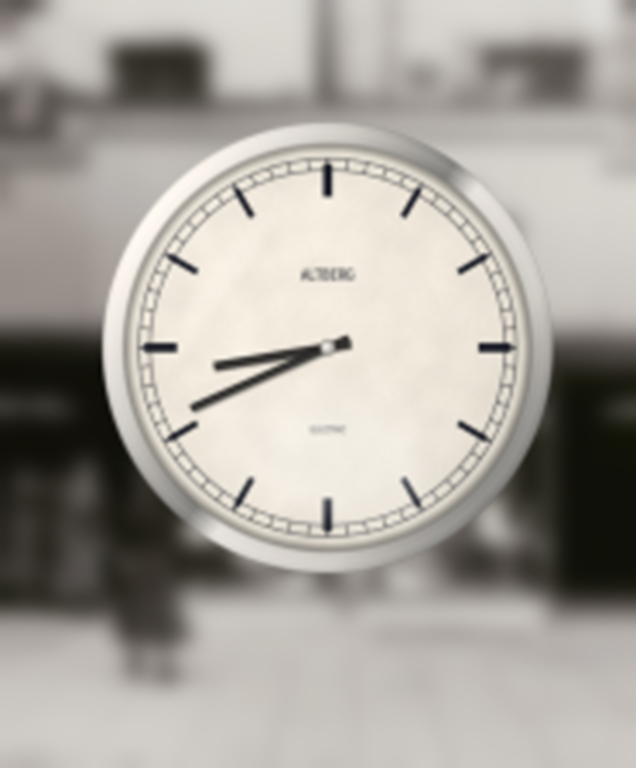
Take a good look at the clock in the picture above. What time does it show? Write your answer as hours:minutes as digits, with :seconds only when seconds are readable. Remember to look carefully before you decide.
8:41
